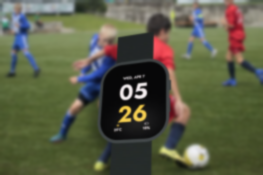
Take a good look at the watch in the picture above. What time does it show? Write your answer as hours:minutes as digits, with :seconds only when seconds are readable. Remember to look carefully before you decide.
5:26
